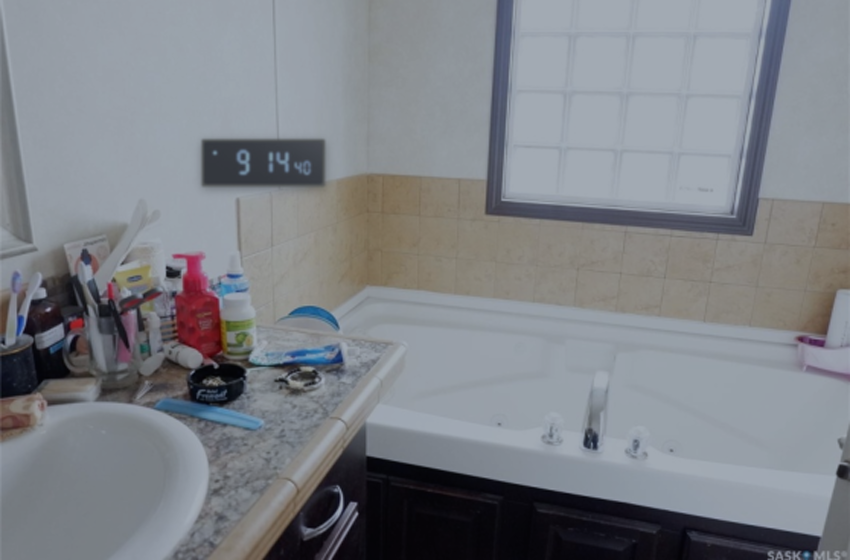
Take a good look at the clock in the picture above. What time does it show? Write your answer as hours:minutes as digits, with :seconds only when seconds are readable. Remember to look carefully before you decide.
9:14:40
